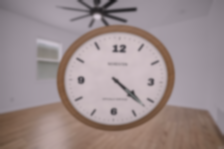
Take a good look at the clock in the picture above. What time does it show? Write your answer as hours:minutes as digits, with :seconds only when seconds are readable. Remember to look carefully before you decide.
4:22
